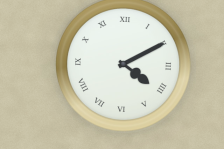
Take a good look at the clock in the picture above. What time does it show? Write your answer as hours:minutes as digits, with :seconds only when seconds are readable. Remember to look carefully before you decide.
4:10
